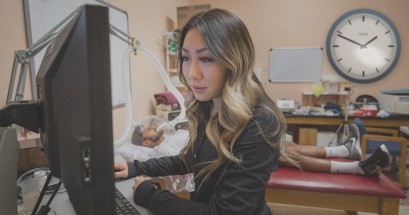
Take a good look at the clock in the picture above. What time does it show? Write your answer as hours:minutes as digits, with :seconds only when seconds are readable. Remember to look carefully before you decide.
1:49
